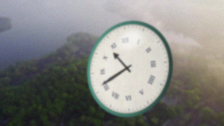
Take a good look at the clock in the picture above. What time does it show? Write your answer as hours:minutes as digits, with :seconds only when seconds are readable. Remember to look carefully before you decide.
10:41
